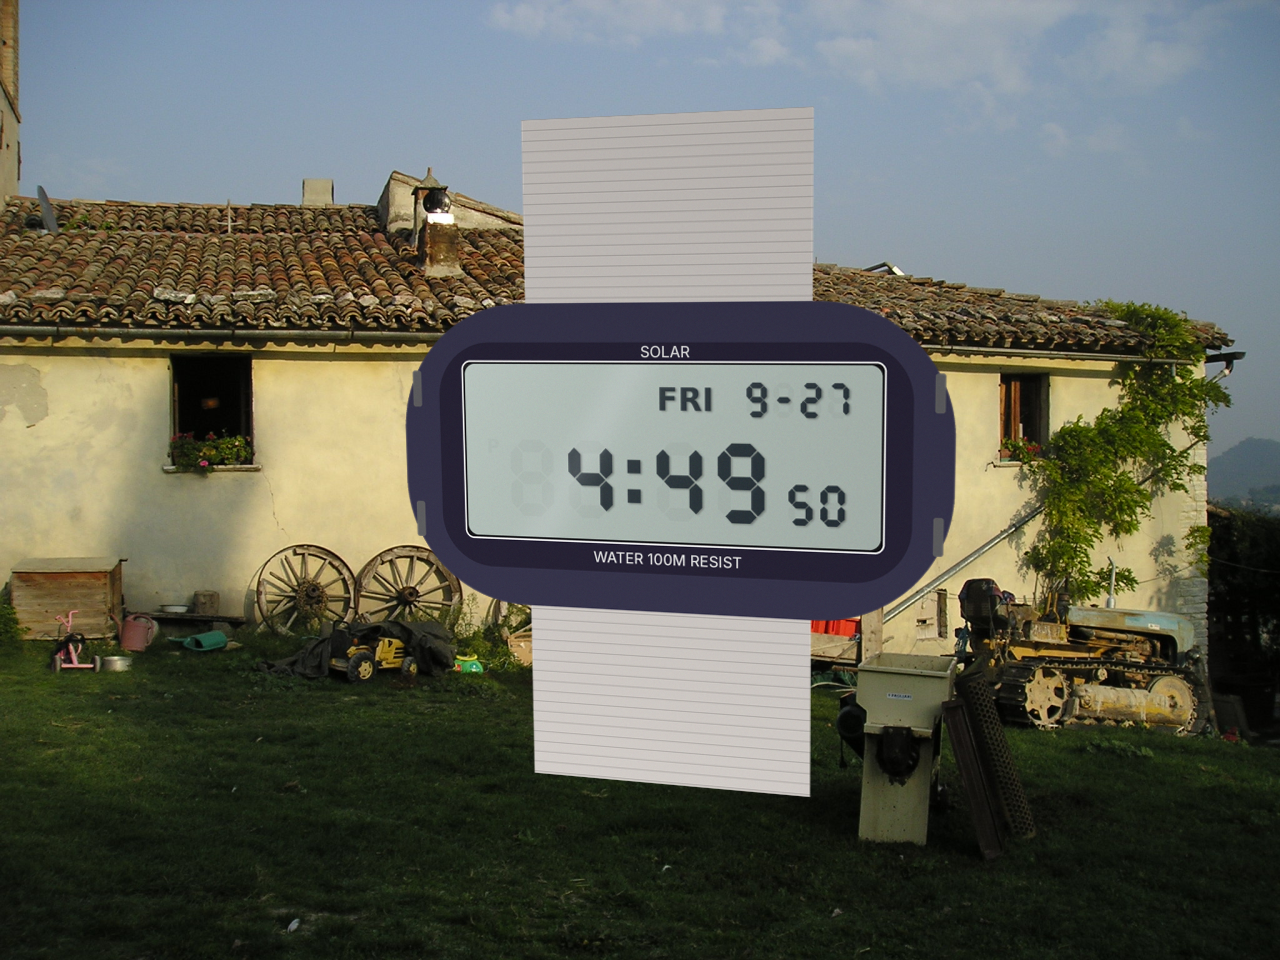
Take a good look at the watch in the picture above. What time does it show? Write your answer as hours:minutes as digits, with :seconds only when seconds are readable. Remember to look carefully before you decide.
4:49:50
